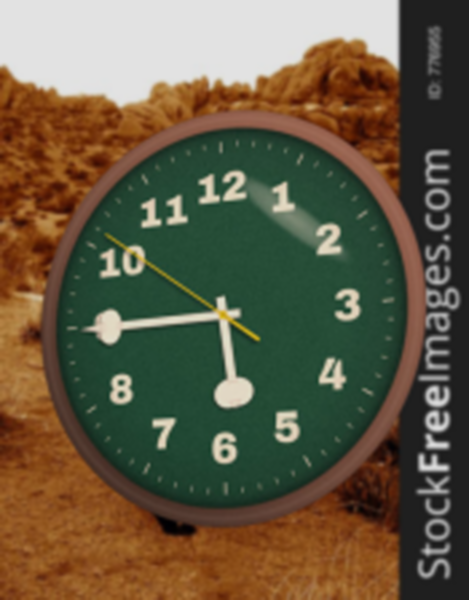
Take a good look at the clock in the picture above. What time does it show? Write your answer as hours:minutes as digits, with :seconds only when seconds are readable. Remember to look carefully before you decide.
5:44:51
